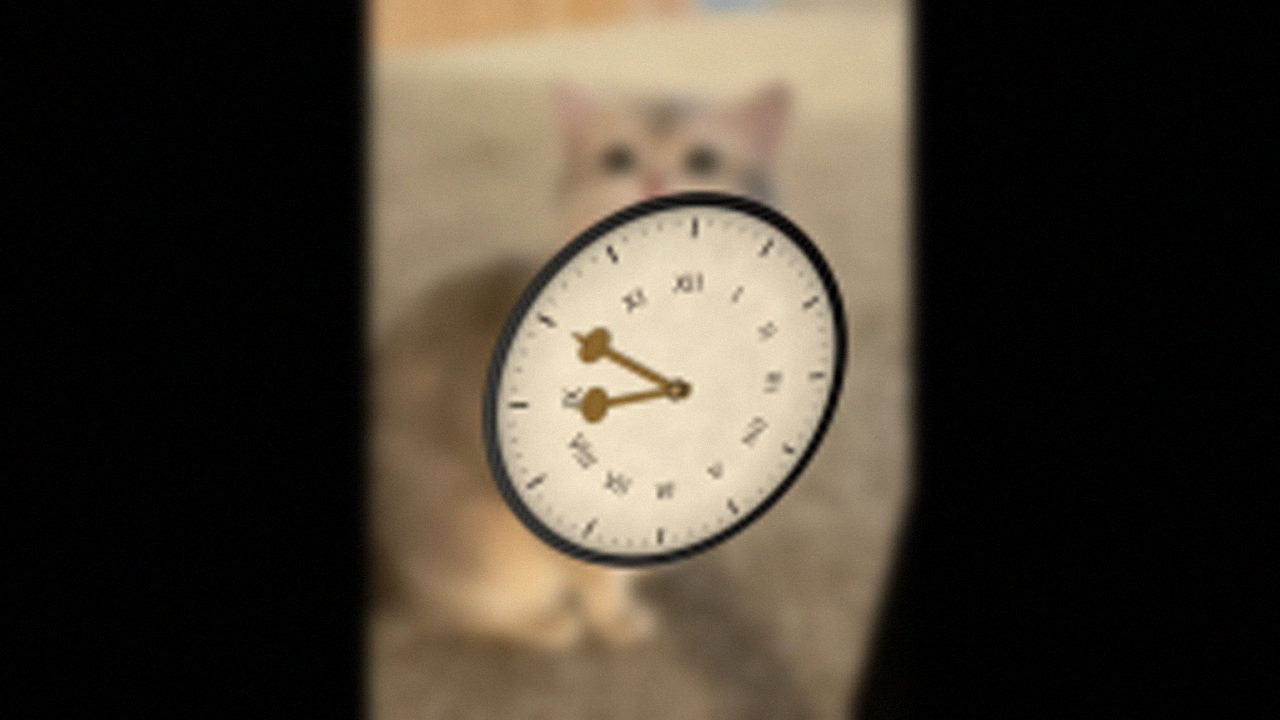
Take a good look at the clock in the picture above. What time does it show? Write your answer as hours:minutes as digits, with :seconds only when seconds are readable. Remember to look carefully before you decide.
8:50
